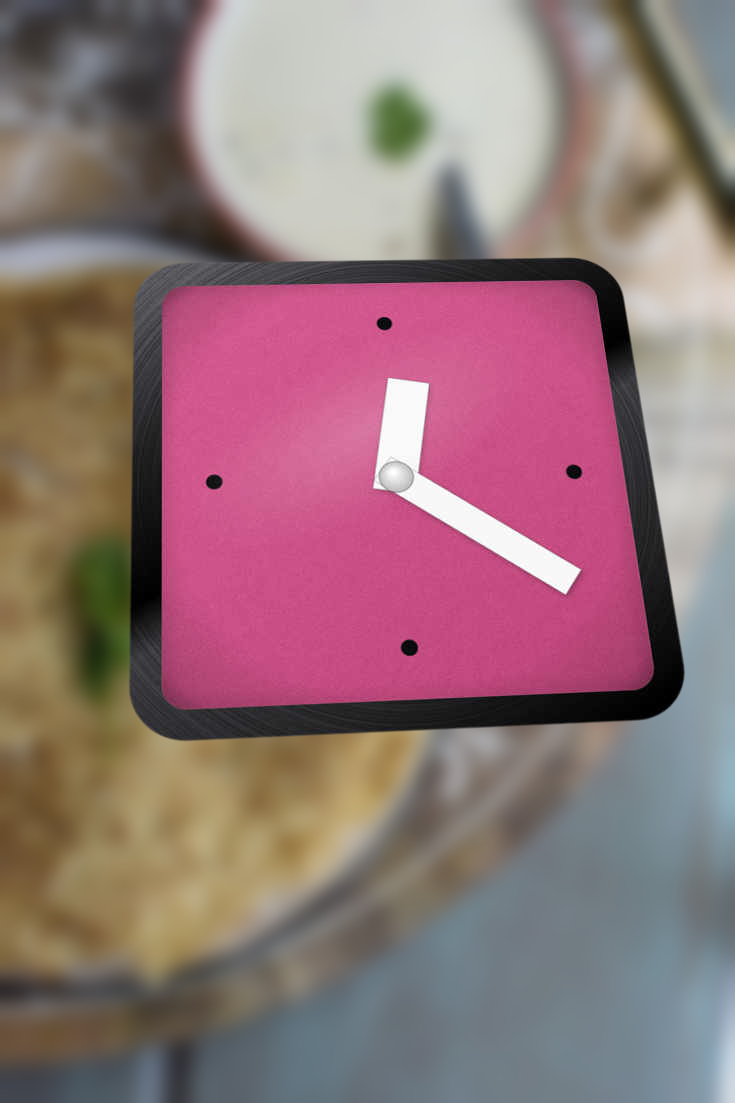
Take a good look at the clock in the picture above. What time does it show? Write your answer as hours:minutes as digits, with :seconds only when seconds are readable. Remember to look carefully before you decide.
12:21
